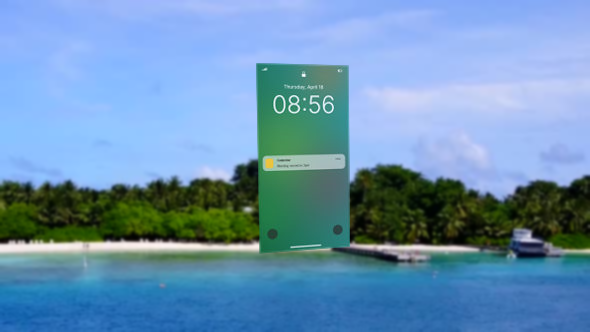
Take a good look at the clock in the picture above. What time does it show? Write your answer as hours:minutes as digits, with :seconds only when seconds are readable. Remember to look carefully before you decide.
8:56
